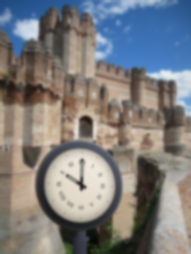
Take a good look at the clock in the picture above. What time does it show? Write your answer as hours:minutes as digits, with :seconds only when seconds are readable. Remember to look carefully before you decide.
10:00
